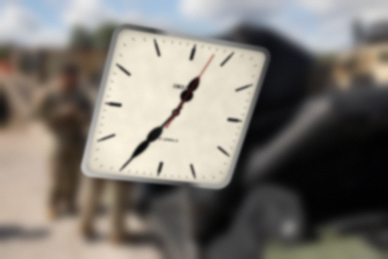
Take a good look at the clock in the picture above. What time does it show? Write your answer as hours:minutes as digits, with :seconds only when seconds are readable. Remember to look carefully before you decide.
12:35:03
